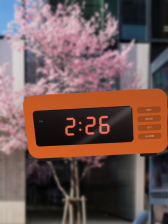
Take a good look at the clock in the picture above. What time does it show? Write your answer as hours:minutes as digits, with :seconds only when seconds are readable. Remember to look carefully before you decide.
2:26
